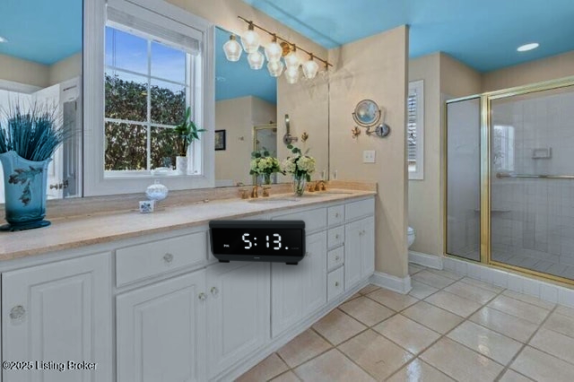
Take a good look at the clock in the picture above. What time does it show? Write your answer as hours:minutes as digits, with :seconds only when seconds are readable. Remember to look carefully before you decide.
5:13
